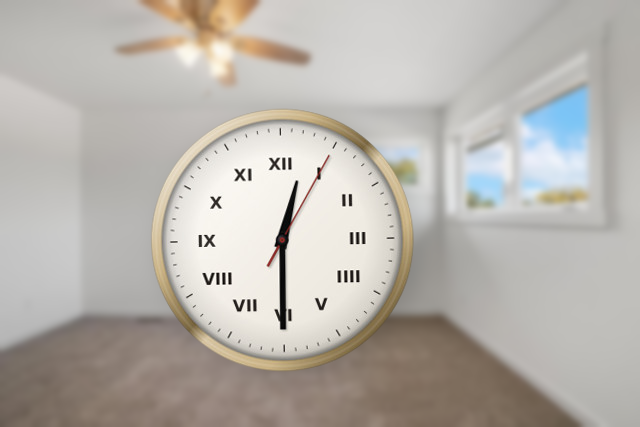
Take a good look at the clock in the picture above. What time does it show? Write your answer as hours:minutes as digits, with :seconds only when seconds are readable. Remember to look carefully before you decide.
12:30:05
